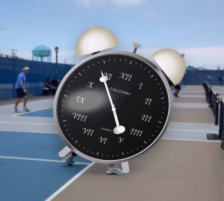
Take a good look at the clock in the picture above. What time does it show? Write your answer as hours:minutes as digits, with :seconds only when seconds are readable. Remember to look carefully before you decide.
4:54
